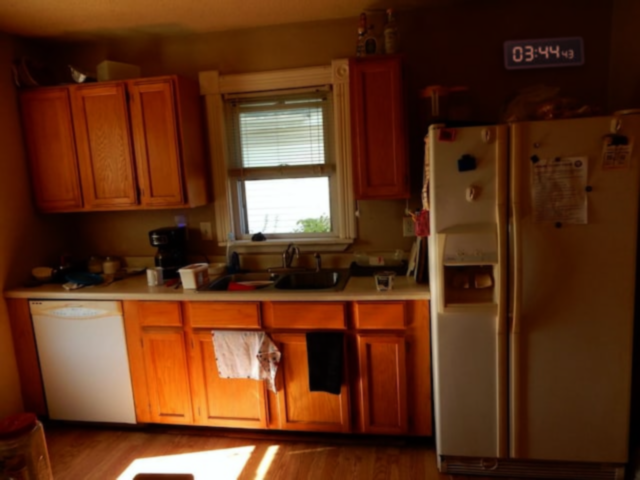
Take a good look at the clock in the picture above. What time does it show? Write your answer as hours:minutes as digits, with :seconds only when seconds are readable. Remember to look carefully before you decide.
3:44
